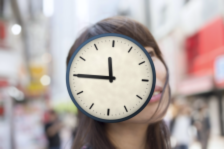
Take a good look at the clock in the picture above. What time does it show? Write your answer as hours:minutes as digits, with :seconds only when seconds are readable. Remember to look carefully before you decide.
11:45
